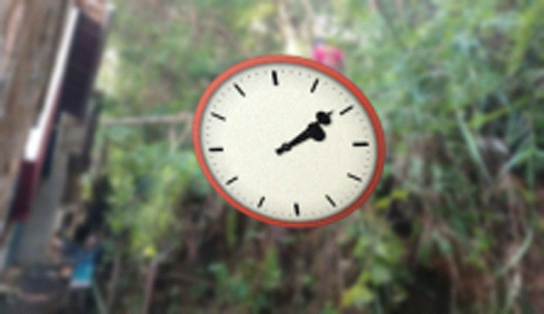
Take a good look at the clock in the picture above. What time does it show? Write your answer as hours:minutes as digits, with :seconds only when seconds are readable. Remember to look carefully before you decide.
2:09
